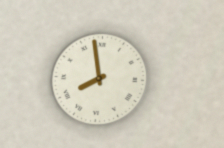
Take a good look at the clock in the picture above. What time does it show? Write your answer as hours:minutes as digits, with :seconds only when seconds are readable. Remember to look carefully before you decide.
7:58
